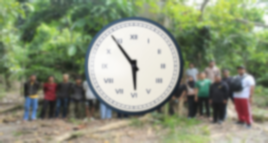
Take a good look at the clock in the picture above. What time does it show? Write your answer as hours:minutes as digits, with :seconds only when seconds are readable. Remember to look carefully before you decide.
5:54
